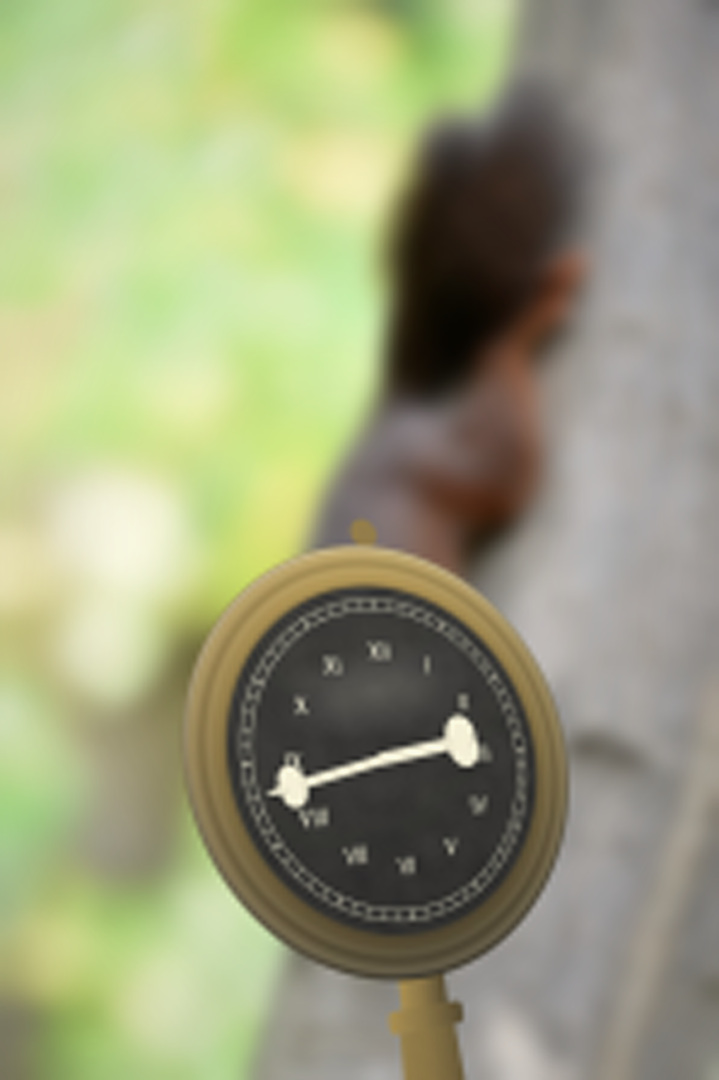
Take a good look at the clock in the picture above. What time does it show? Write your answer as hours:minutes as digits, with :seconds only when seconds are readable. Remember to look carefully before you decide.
2:43
